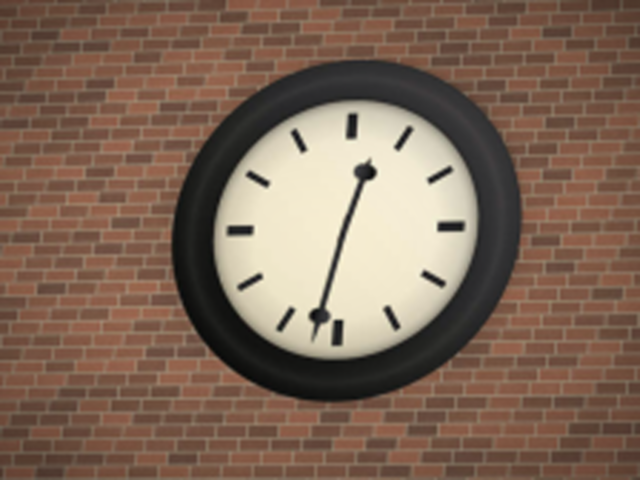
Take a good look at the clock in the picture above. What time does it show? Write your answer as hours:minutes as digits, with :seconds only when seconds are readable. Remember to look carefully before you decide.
12:32
